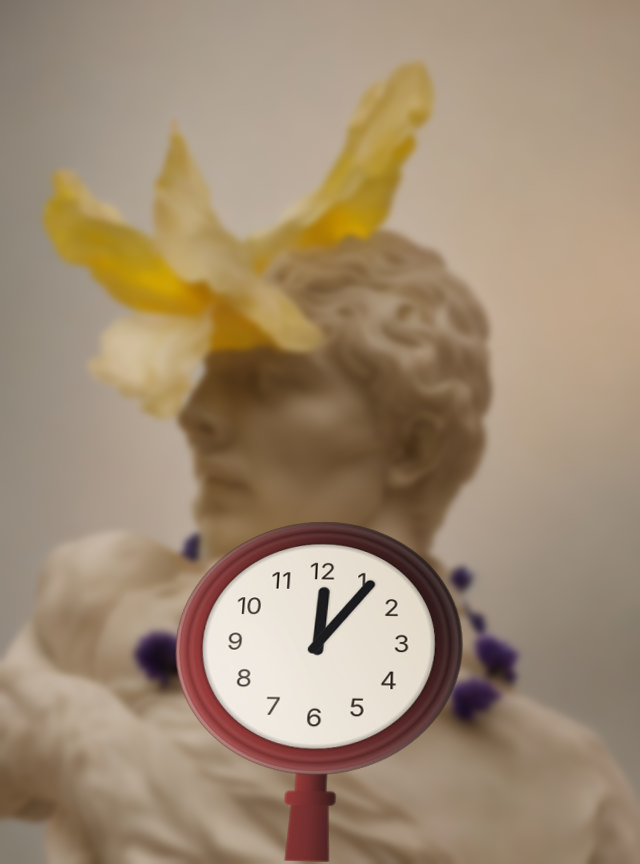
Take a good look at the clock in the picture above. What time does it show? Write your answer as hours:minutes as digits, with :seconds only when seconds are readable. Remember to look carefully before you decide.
12:06
